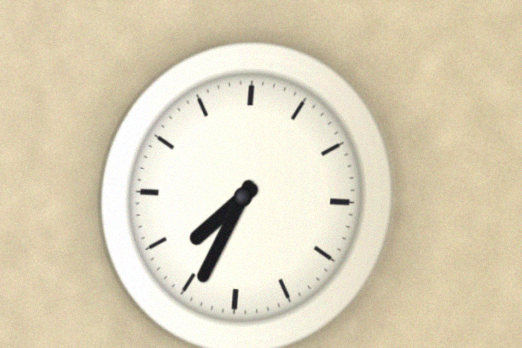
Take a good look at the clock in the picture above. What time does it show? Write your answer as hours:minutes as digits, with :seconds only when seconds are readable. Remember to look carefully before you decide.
7:34
